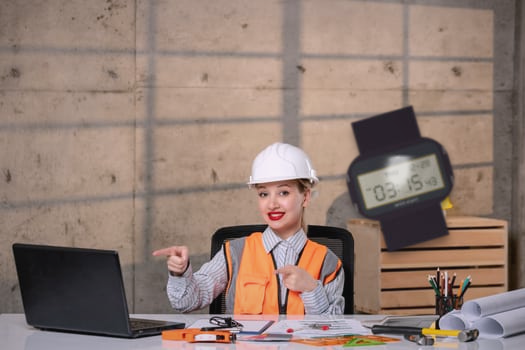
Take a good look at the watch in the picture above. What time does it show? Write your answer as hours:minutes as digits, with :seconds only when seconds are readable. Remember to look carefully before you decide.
3:15
